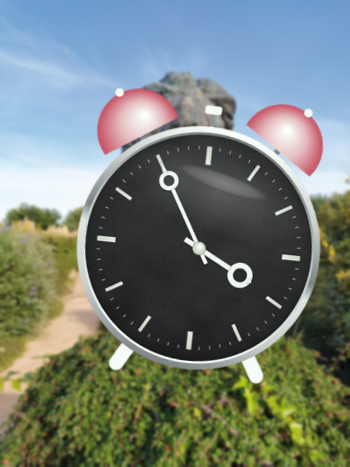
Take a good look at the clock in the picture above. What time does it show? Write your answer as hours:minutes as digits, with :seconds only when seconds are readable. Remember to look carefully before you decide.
3:55
